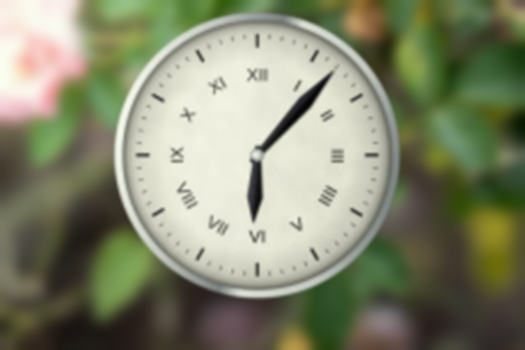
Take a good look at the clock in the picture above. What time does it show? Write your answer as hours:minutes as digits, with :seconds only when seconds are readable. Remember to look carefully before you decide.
6:07
